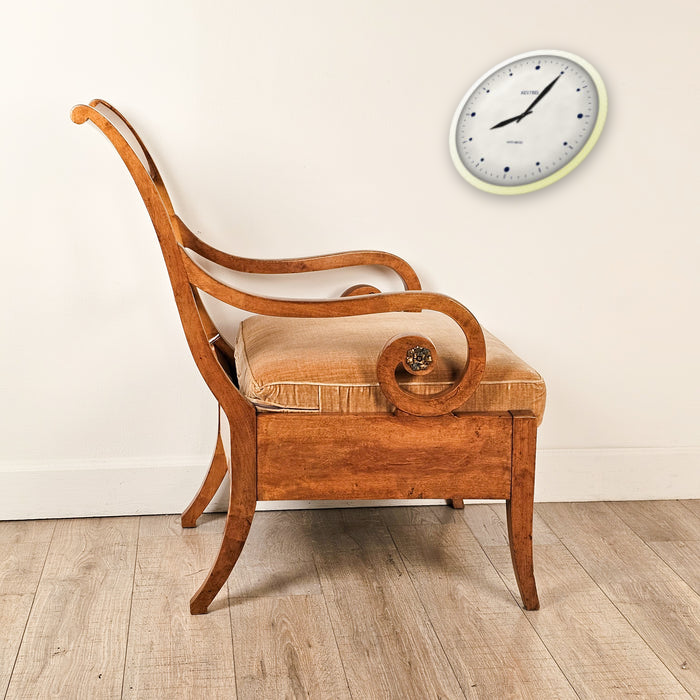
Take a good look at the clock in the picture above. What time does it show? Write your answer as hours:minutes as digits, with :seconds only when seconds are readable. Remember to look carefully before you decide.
8:05
